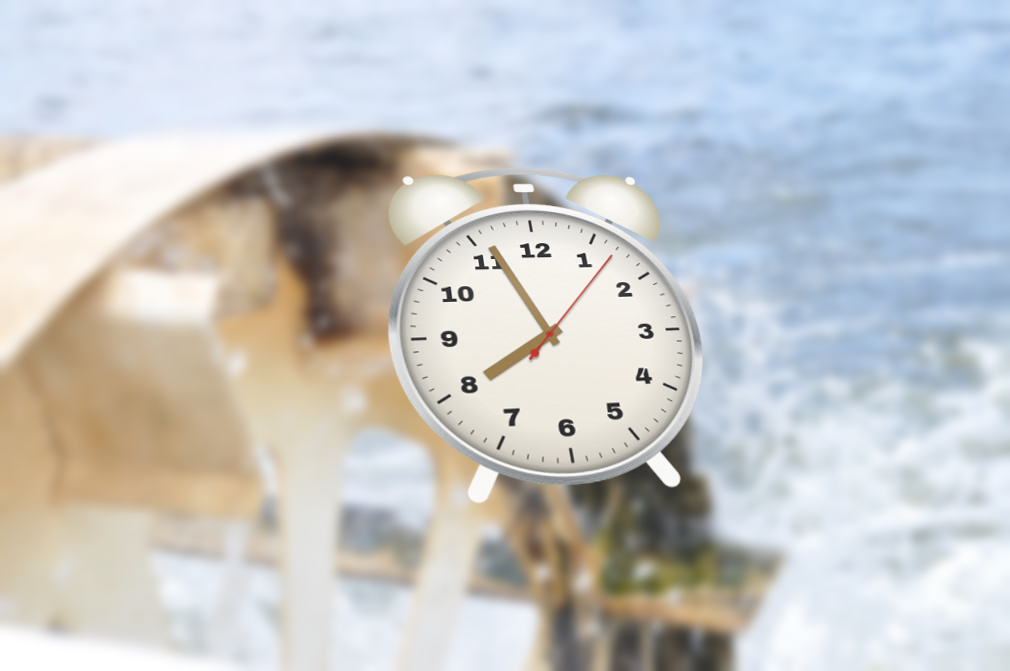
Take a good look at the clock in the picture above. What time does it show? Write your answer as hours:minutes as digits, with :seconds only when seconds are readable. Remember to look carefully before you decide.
7:56:07
